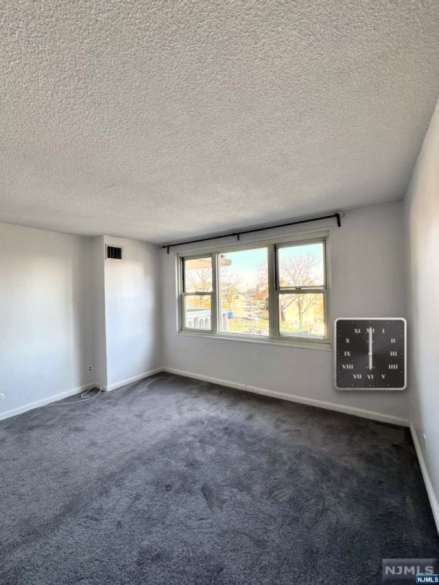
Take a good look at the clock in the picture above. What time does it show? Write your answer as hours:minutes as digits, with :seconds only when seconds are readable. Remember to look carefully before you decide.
6:00
